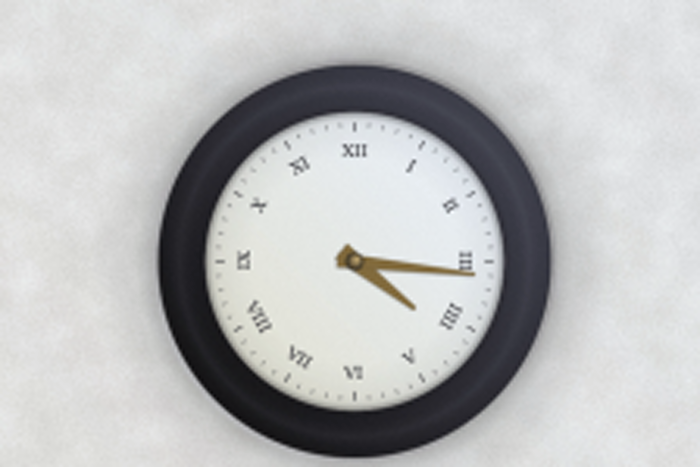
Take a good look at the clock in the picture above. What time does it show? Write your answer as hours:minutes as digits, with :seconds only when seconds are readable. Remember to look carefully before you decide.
4:16
